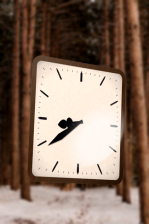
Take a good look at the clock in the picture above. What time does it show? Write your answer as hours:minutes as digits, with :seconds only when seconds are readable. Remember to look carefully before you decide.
8:39
